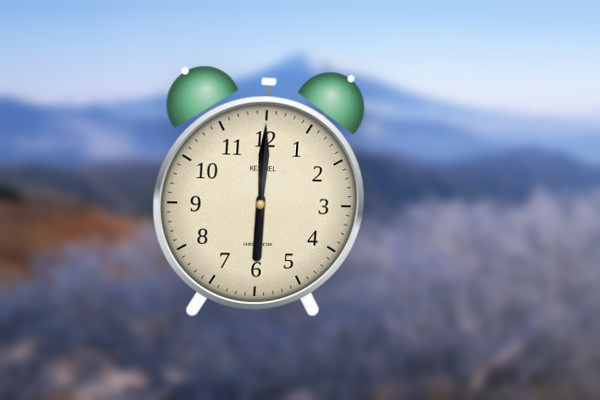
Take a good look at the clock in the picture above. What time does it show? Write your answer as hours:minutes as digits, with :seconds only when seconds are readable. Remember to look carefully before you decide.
6:00
